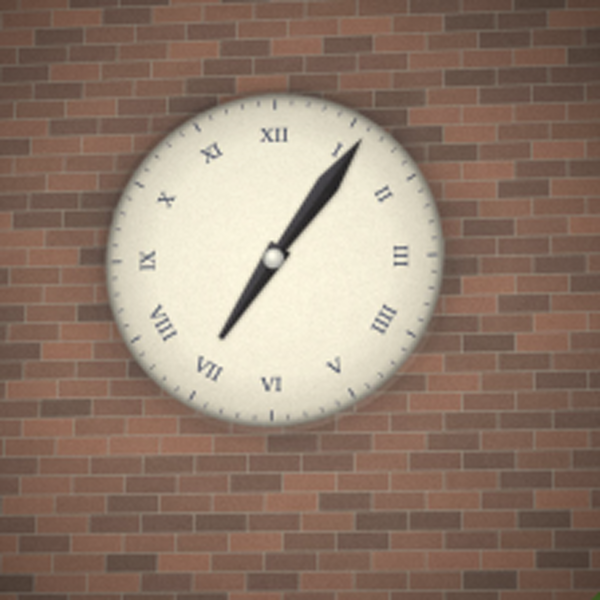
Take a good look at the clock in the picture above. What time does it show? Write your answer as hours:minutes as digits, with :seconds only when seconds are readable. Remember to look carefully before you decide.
7:06
